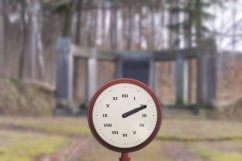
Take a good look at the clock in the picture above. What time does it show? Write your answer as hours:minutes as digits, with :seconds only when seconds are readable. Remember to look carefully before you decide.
2:11
